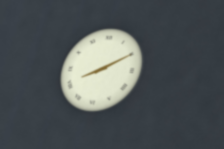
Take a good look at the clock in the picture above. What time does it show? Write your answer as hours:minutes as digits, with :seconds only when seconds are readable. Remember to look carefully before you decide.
8:10
